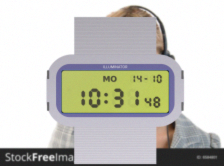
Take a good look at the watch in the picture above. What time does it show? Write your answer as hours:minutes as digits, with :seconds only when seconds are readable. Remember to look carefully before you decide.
10:31:48
